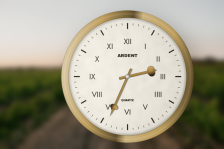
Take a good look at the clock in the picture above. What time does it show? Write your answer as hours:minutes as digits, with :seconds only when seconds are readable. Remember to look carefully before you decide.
2:34
